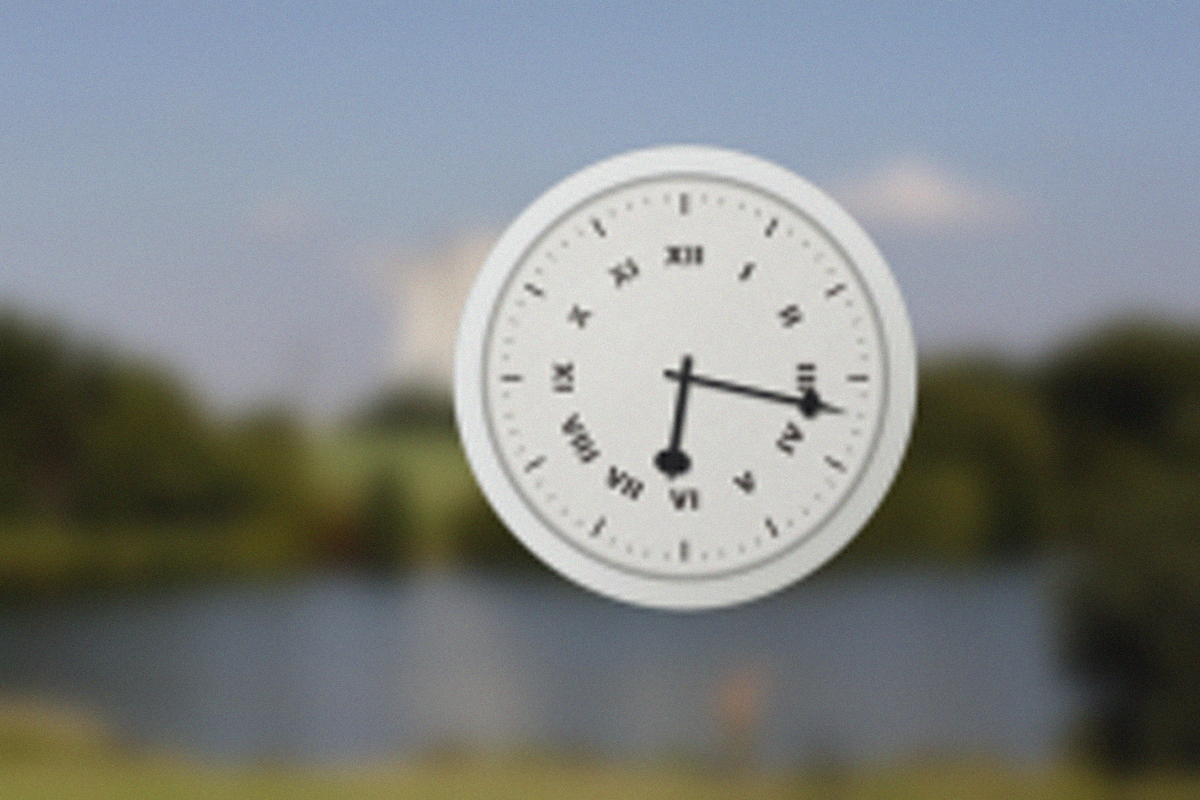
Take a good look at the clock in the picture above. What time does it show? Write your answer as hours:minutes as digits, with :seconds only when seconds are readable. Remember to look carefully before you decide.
6:17
